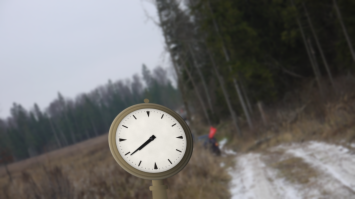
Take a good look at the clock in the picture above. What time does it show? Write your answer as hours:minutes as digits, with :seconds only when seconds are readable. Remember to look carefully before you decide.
7:39
